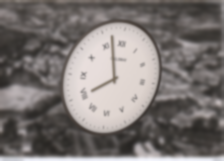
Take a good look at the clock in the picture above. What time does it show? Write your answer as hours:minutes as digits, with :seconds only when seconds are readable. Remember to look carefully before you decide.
7:57
